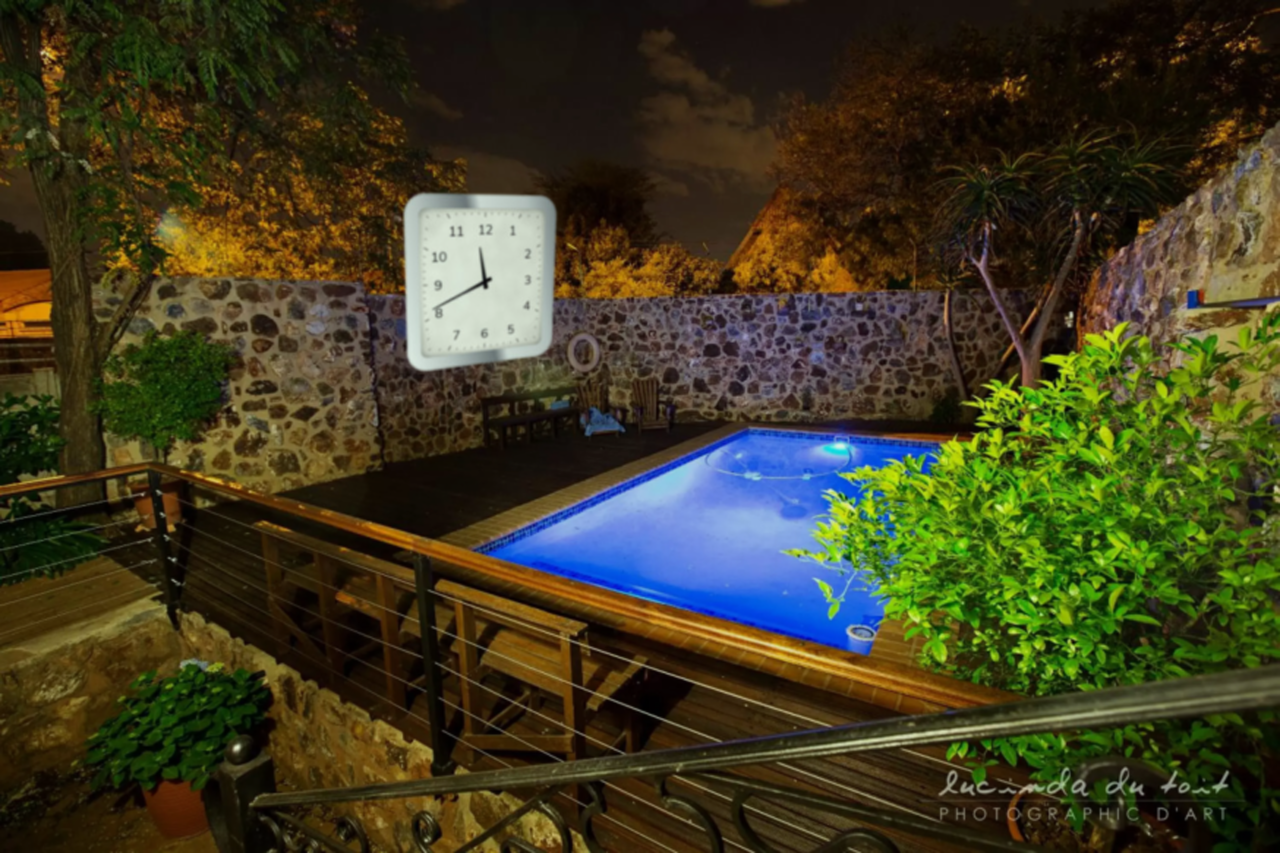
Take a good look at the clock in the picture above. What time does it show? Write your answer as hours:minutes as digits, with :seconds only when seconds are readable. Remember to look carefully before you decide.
11:41
